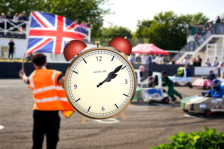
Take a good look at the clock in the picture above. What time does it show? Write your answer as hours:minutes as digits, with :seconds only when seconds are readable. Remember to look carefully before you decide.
2:09
